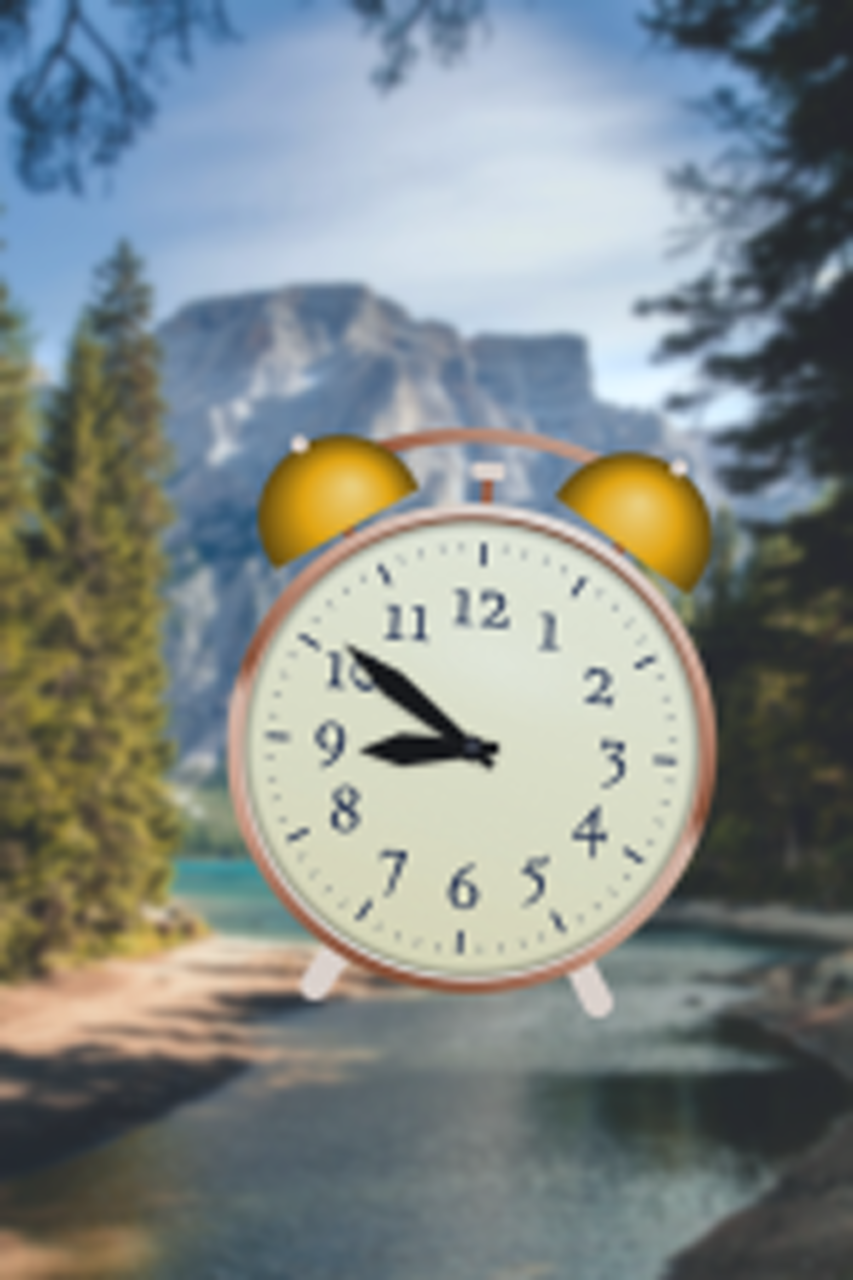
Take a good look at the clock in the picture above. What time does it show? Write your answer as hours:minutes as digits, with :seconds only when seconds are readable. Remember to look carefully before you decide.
8:51
